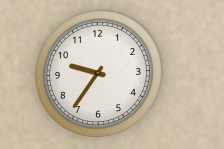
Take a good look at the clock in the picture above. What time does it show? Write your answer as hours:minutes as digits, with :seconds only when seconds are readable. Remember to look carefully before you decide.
9:36
